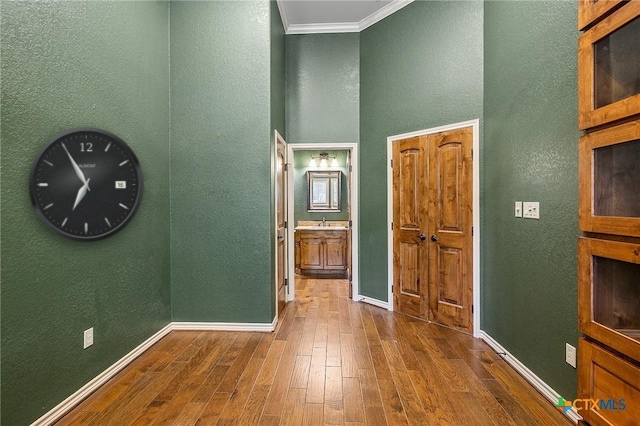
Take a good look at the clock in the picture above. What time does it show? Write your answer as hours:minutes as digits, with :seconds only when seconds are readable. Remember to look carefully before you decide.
6:55
